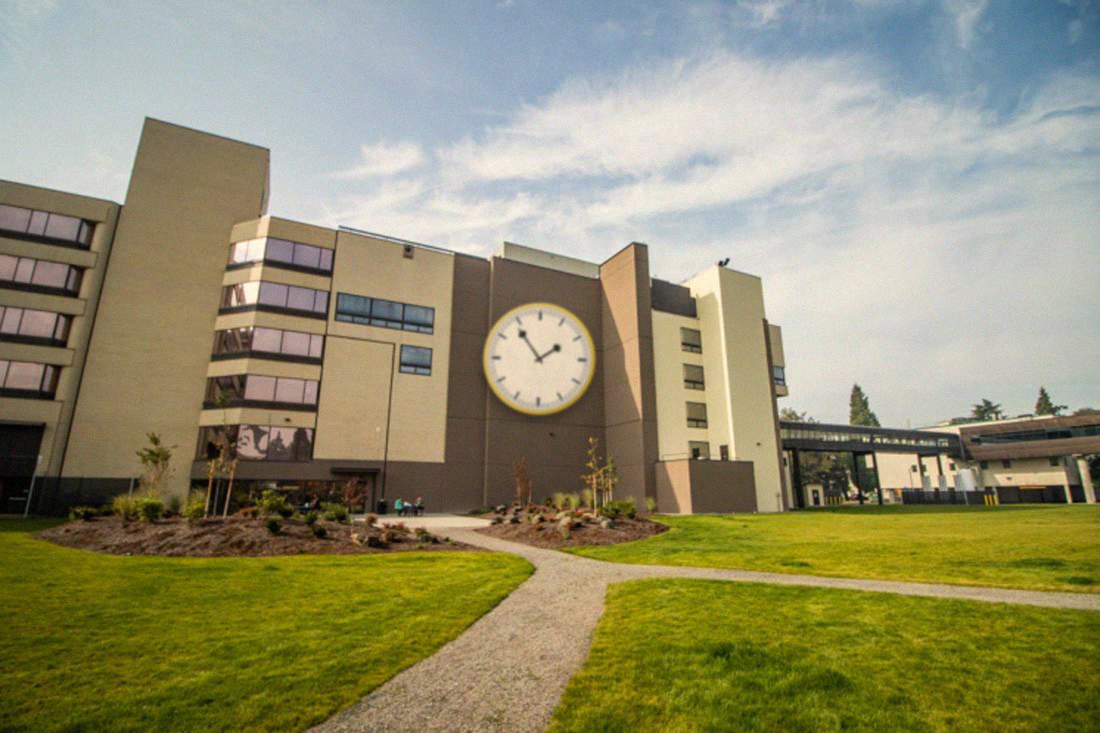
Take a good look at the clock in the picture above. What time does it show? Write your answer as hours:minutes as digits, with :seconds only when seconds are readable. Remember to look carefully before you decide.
1:54
